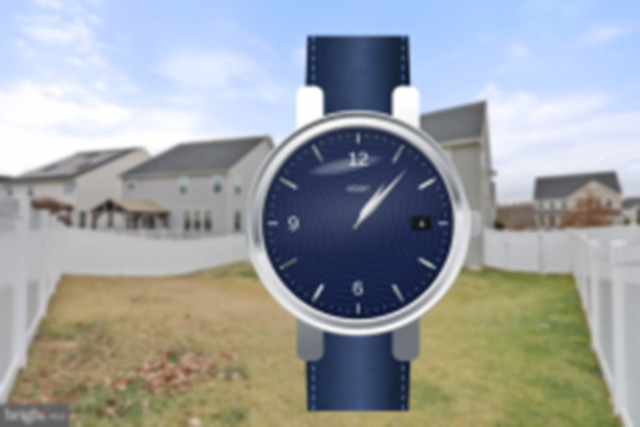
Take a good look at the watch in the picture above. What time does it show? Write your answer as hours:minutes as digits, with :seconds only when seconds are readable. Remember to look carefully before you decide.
1:07
